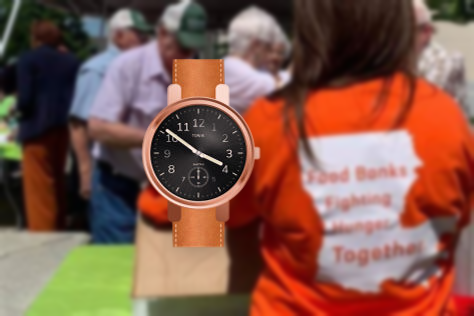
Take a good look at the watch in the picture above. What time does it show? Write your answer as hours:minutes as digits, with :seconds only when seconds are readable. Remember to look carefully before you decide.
3:51
